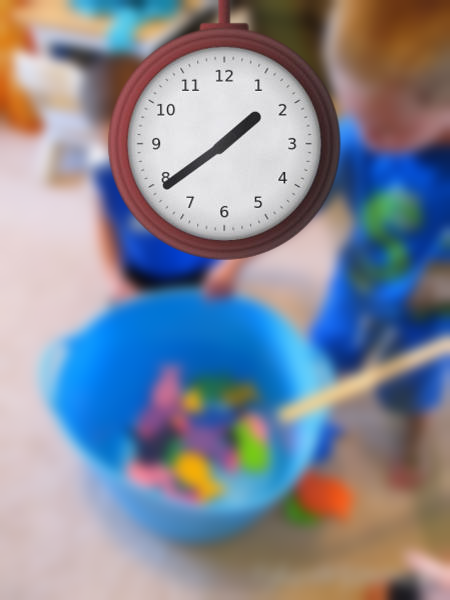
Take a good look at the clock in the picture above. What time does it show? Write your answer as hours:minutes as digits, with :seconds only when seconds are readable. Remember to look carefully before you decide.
1:39
